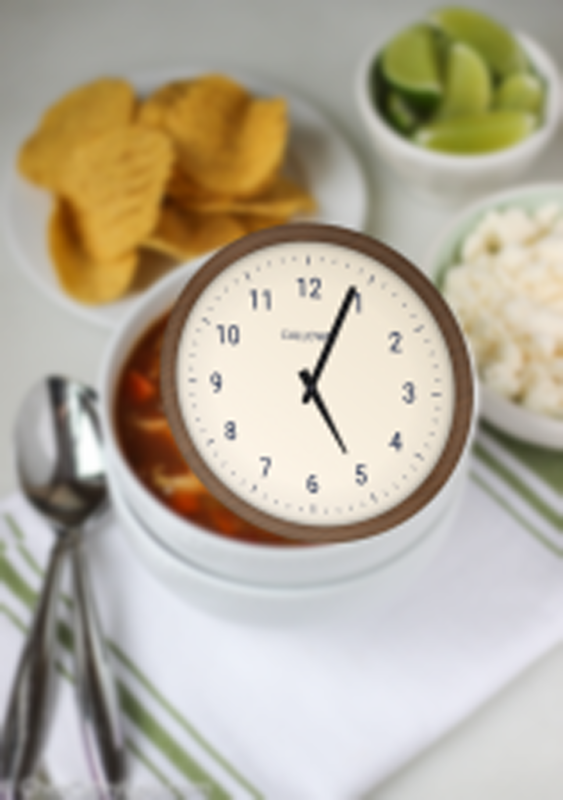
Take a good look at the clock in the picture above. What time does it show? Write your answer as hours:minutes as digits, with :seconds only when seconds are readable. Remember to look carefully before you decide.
5:04
